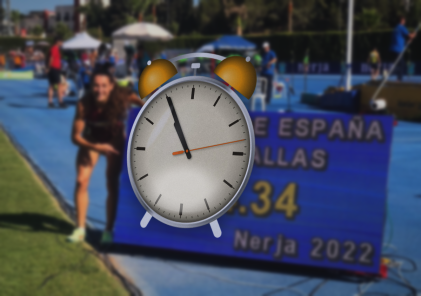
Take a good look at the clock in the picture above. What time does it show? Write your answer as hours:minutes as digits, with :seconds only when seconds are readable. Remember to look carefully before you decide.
10:55:13
